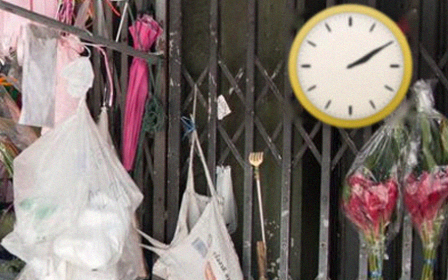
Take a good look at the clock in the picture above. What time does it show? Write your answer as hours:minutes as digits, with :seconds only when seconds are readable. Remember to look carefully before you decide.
2:10
